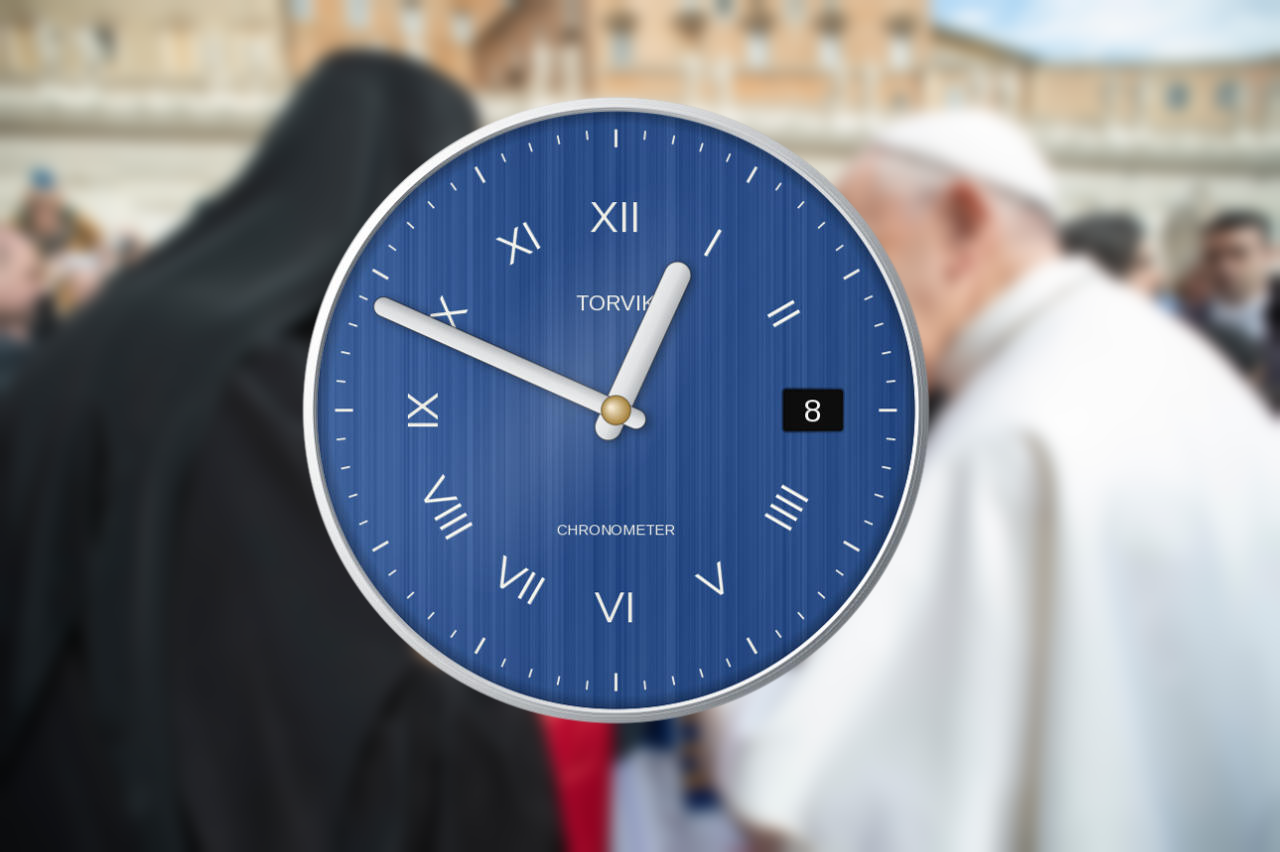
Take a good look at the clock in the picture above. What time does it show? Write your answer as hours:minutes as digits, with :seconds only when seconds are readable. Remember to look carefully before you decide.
12:49
